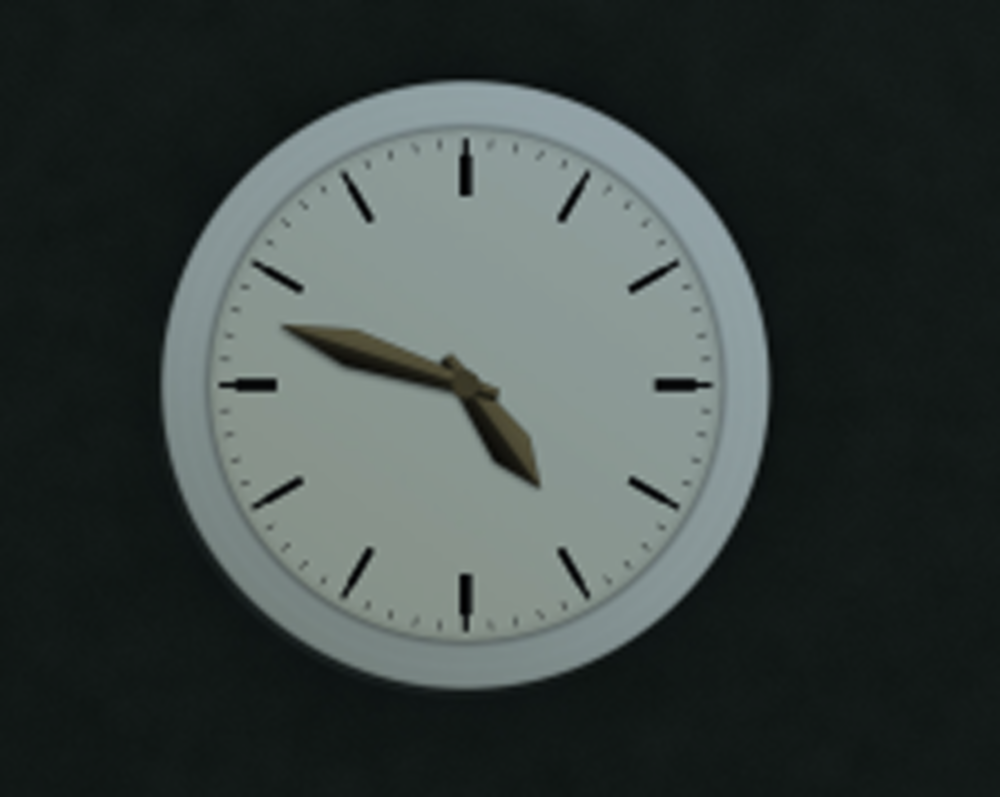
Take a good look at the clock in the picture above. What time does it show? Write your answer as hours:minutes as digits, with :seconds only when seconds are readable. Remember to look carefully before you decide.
4:48
